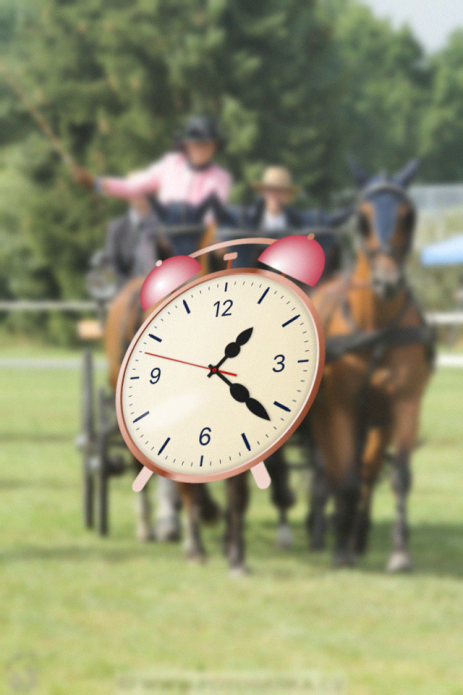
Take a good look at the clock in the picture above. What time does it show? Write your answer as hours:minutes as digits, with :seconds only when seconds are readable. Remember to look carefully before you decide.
1:21:48
